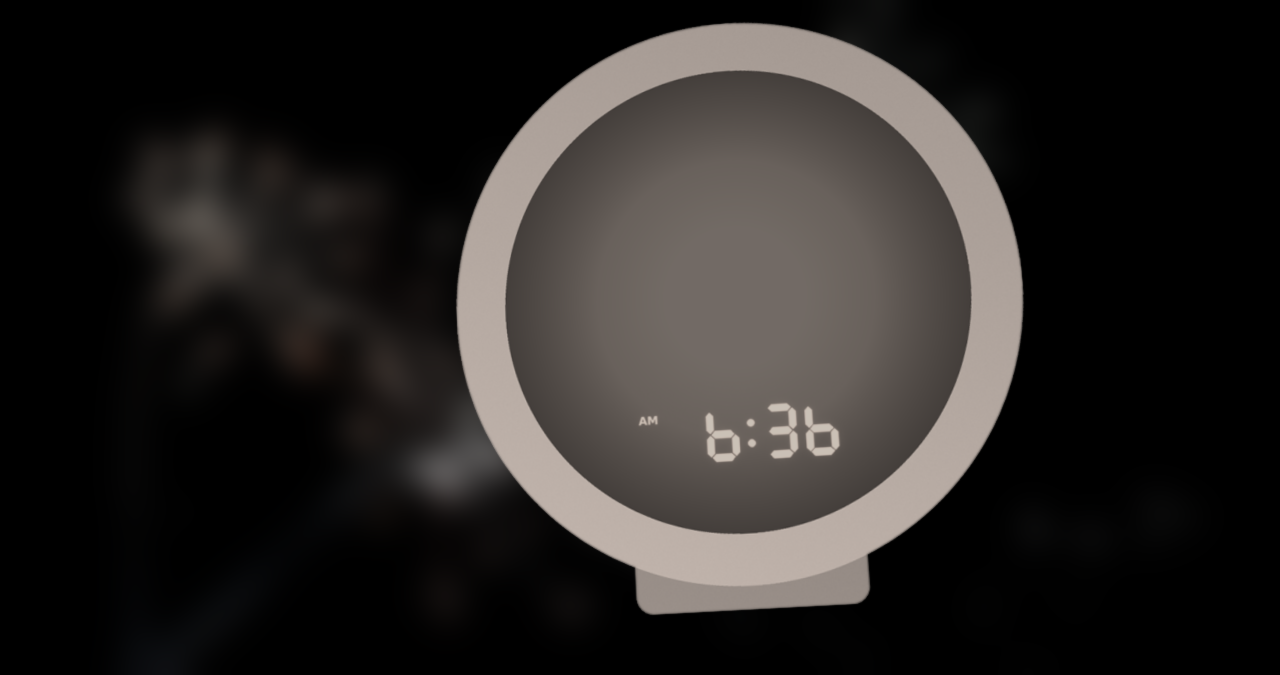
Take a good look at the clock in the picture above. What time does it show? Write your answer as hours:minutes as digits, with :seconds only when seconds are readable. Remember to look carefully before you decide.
6:36
